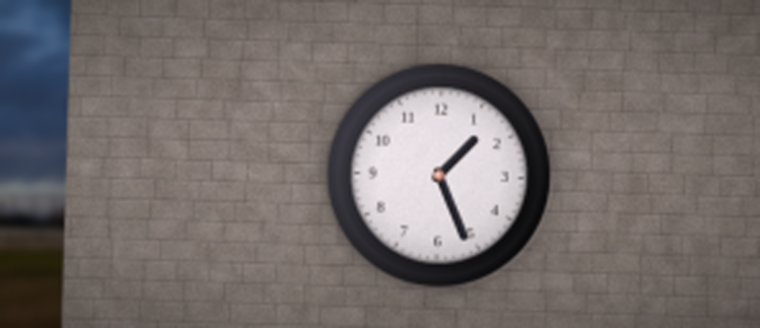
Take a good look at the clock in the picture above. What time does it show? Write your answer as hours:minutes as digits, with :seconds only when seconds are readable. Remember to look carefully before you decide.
1:26
